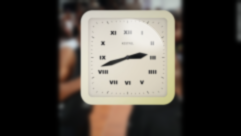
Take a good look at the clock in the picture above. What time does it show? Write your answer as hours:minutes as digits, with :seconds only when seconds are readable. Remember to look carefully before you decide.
2:42
